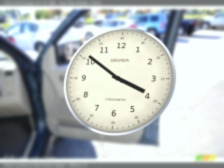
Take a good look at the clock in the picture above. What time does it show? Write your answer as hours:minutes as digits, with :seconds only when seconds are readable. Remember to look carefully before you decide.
3:51
